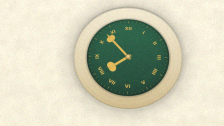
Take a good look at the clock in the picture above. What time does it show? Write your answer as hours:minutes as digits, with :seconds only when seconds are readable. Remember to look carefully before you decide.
7:53
